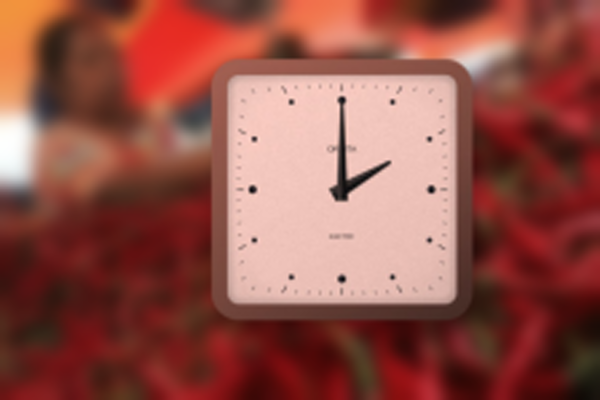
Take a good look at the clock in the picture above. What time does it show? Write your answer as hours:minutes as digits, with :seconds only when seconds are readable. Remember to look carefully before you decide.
2:00
